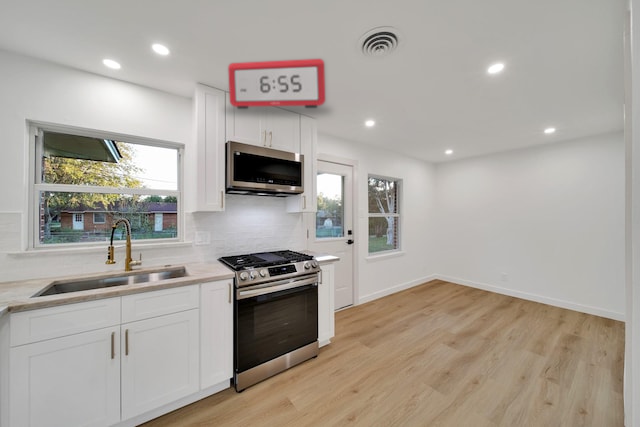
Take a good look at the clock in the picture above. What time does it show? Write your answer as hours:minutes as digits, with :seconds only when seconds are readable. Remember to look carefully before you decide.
6:55
